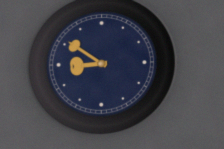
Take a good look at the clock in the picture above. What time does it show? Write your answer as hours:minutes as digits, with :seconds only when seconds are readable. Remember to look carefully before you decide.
8:51
